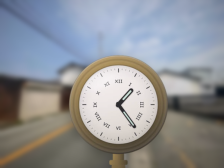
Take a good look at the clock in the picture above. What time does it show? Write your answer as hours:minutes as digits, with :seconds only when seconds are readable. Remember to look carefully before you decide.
1:24
